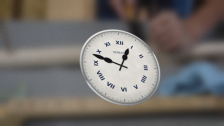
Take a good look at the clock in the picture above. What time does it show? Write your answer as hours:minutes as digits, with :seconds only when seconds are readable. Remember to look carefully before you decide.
12:48
